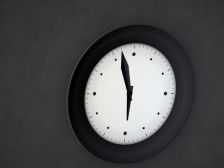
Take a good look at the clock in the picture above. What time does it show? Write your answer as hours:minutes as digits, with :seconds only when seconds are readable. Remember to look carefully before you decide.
5:57
